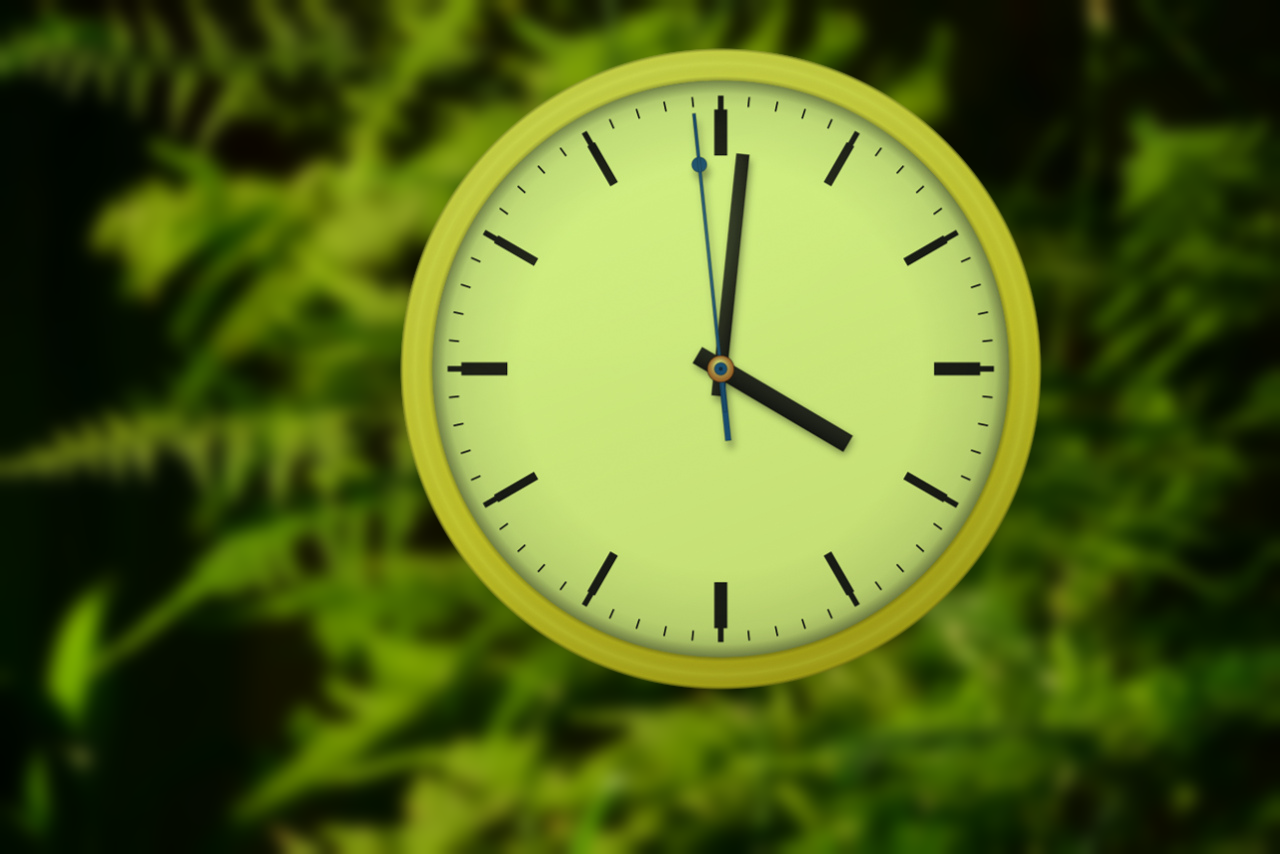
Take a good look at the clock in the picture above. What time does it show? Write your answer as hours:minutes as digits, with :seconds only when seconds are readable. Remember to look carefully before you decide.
4:00:59
